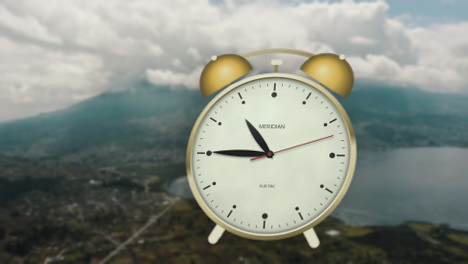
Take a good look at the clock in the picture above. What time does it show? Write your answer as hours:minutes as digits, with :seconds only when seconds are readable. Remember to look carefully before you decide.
10:45:12
